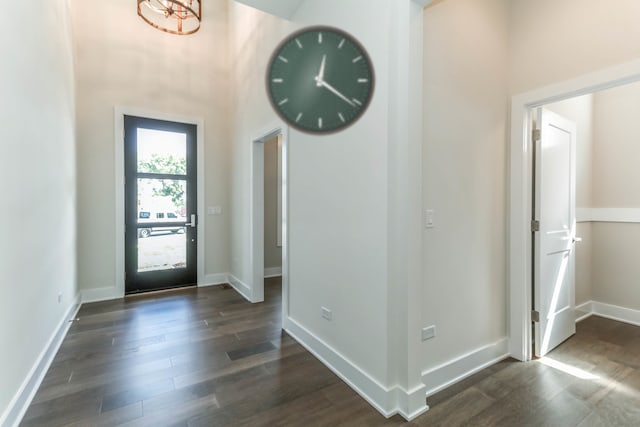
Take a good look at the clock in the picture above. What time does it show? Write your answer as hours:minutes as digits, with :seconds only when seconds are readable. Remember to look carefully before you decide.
12:21
